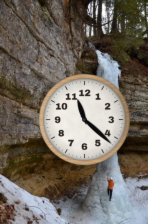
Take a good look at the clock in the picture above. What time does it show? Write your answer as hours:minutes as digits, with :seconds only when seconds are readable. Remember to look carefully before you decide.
11:22
